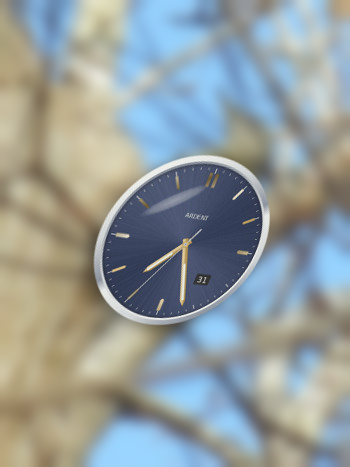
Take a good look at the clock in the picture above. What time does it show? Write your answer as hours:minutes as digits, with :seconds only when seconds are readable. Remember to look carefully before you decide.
7:26:35
